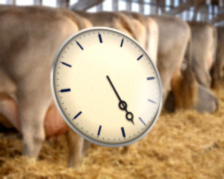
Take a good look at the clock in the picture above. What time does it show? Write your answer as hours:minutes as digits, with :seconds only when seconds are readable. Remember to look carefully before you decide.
5:27
